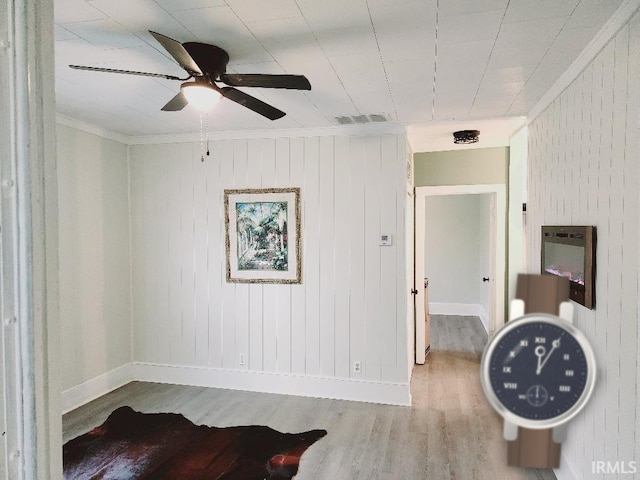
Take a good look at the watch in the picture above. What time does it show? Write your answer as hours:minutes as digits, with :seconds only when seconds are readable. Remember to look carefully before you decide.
12:05
